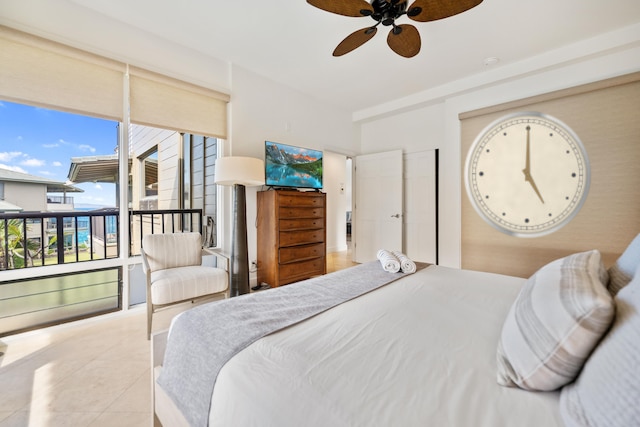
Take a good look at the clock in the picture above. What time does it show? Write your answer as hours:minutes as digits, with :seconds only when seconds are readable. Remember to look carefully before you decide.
5:00
